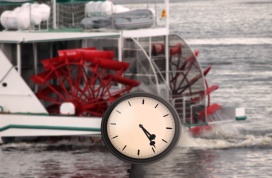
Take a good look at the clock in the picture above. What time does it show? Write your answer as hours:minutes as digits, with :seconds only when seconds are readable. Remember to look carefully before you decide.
4:24
